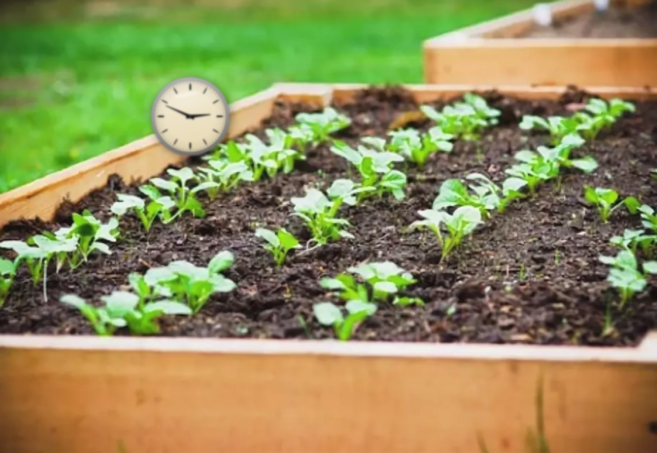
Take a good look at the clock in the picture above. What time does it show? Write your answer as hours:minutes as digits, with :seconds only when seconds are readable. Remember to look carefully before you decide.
2:49
